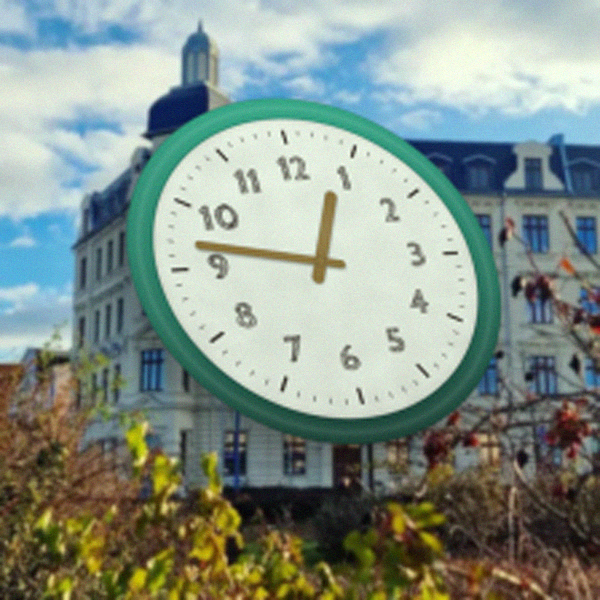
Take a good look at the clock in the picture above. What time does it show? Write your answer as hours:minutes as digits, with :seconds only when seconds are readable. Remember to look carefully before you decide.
12:47
